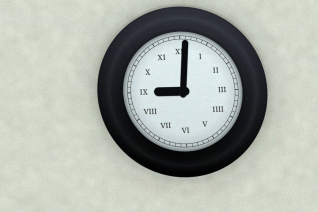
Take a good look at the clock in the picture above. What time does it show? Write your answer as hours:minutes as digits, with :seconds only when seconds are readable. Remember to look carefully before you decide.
9:01
